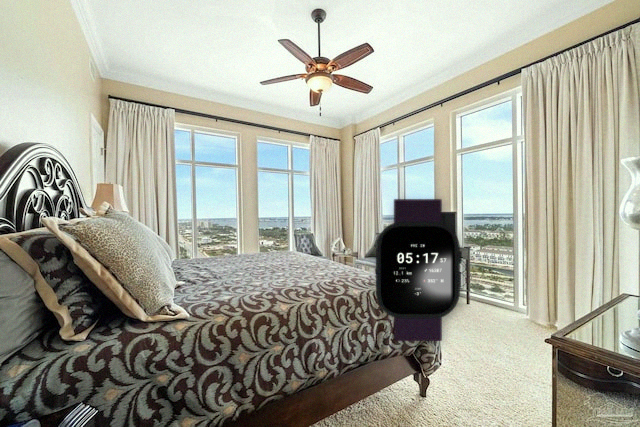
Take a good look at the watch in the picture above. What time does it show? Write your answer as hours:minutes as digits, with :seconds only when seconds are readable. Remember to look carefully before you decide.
5:17
